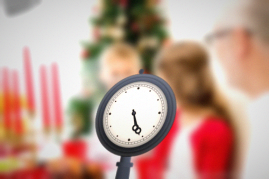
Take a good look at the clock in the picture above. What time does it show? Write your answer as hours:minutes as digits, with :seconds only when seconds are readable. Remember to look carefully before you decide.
5:26
